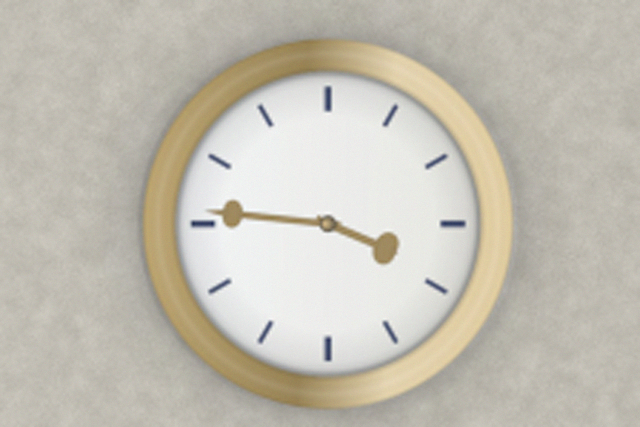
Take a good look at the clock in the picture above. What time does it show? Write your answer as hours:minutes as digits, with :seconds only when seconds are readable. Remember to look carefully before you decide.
3:46
